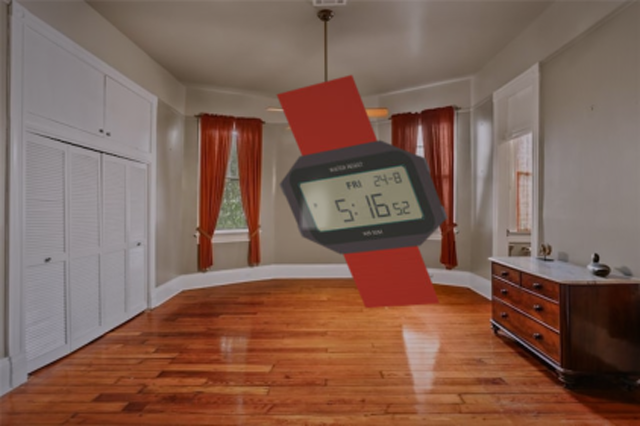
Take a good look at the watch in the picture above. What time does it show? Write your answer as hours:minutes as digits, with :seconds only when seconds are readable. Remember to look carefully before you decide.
5:16:52
